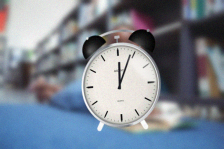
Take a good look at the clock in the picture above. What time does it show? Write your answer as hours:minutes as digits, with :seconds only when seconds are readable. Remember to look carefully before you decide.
12:04
